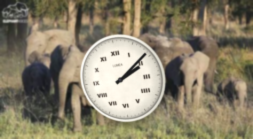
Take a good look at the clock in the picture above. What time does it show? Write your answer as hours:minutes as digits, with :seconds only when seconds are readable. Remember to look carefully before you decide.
2:09
